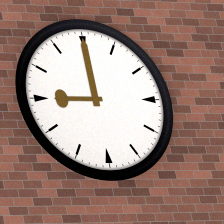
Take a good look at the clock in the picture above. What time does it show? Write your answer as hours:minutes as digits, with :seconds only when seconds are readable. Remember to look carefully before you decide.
9:00
